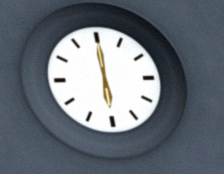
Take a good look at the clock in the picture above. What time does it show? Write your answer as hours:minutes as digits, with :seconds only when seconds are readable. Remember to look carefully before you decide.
6:00
